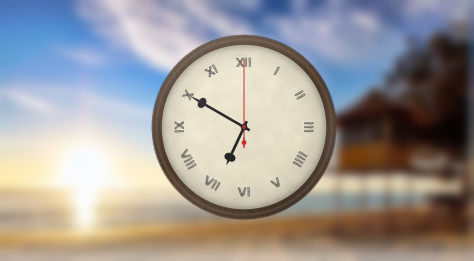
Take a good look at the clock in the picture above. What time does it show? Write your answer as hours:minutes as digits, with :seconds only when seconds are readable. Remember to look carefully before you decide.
6:50:00
